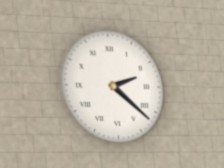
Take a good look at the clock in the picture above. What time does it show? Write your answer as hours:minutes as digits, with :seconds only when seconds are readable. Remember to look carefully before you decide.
2:22
